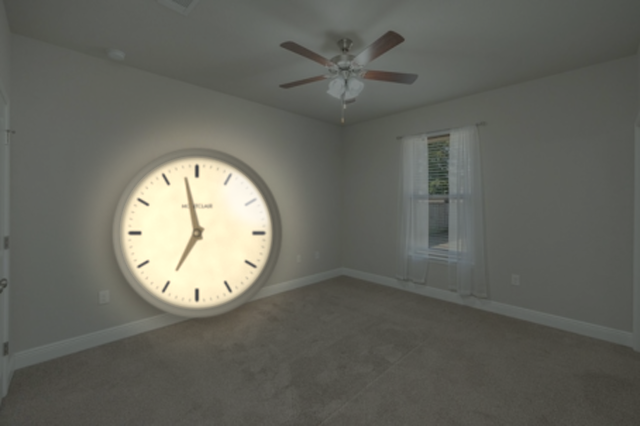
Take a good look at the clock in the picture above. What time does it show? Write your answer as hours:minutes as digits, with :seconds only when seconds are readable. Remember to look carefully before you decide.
6:58
